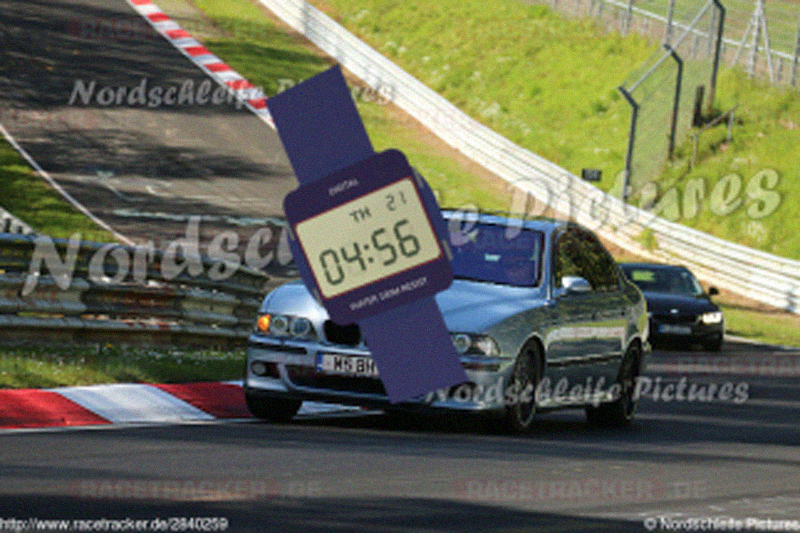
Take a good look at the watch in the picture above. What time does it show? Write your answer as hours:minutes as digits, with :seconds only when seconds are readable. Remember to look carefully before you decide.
4:56
